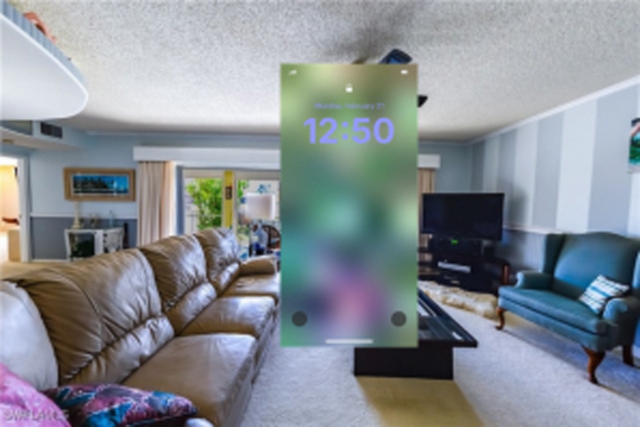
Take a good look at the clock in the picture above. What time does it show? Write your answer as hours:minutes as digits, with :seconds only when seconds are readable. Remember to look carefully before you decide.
12:50
